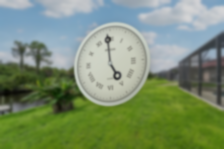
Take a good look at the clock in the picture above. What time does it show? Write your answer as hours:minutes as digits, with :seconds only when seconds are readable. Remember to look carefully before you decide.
4:59
